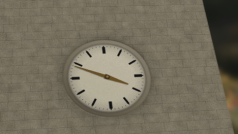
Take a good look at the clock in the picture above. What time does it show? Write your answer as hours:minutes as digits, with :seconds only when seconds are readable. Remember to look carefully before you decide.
3:49
